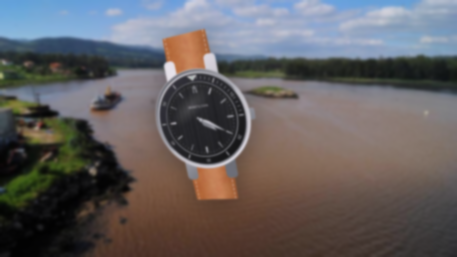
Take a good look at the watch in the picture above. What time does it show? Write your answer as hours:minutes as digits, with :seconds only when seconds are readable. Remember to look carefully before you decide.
4:20
